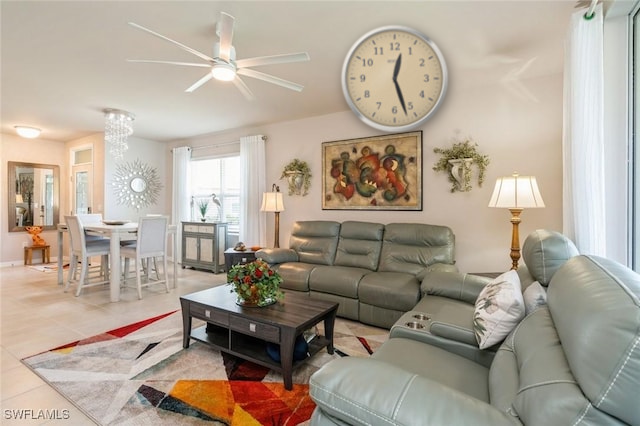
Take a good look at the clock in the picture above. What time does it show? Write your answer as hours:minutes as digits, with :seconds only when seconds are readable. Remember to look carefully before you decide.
12:27
